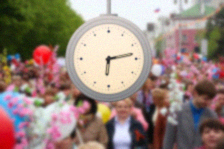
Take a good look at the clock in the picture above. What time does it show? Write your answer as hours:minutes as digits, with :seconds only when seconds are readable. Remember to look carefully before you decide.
6:13
